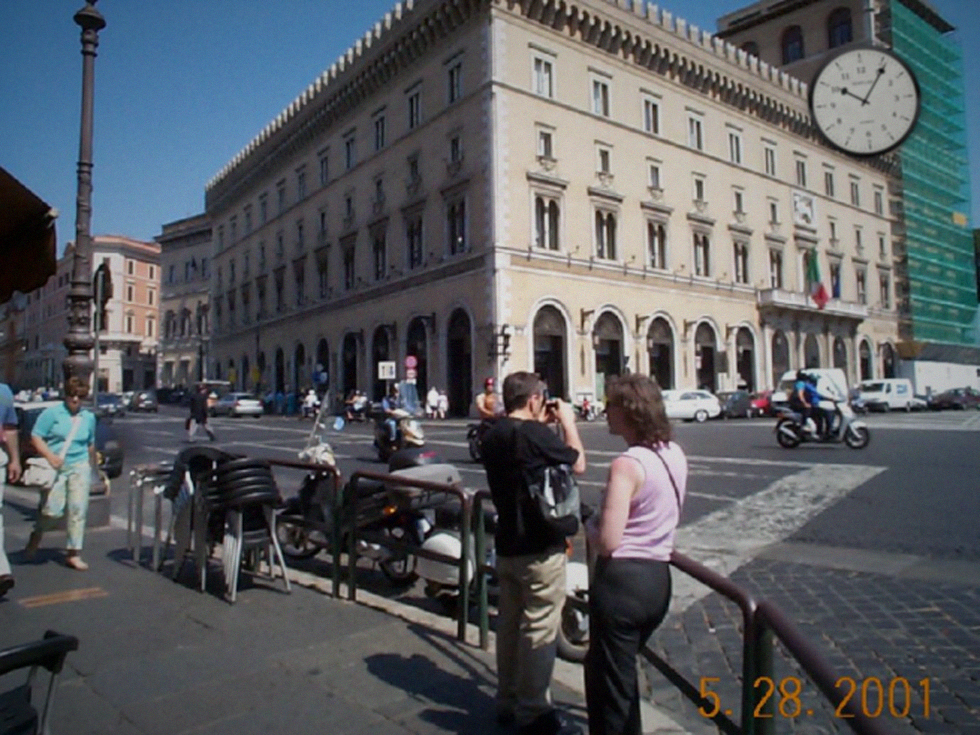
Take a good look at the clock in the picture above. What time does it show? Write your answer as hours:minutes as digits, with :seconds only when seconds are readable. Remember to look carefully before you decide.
10:06
